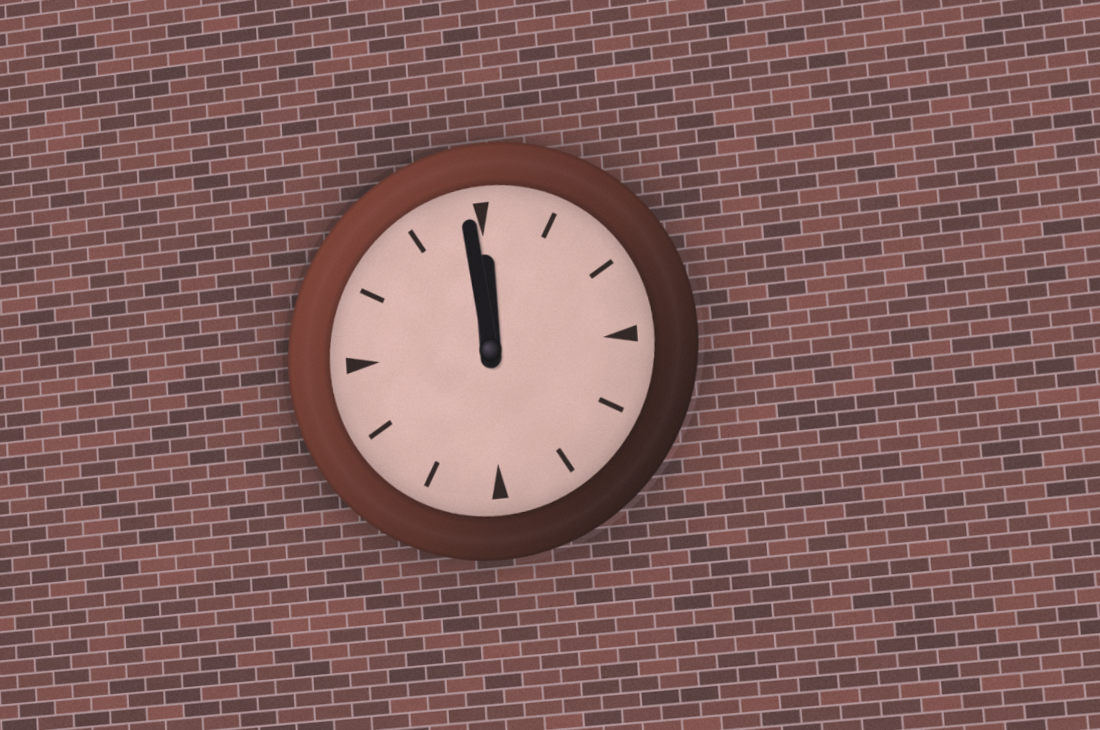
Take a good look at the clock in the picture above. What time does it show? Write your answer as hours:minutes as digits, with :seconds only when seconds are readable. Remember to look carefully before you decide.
11:59
